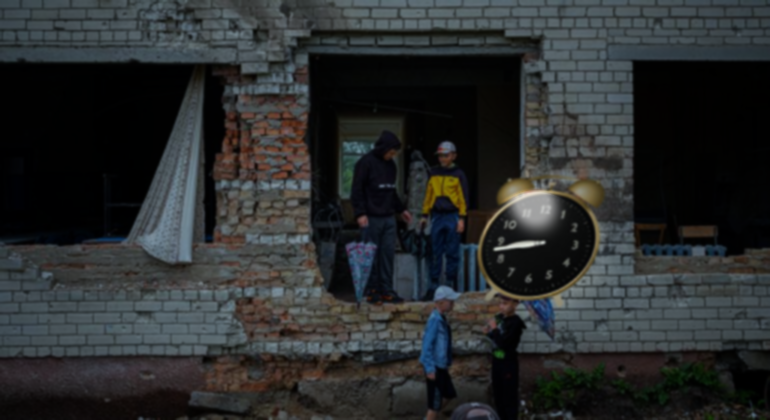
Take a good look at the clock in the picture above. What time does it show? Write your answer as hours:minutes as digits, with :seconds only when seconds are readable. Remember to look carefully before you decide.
8:43
